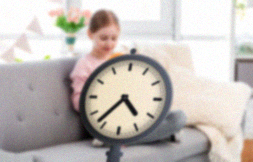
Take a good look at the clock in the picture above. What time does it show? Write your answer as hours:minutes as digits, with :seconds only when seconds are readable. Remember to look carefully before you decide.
4:37
